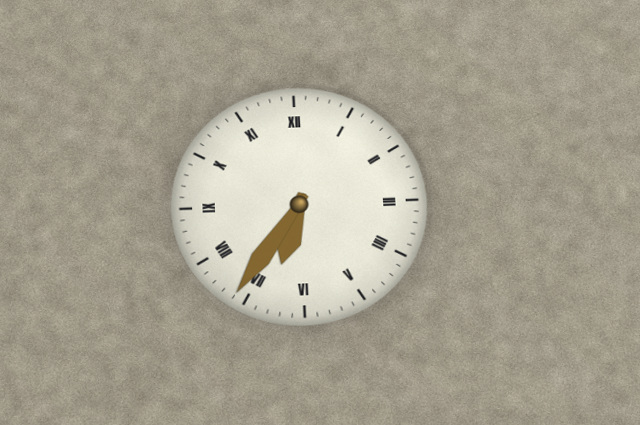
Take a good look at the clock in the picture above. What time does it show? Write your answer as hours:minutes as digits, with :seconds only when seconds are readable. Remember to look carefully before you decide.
6:36
